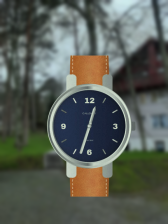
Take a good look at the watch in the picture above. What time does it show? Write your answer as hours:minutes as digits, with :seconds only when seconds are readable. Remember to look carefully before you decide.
12:33
